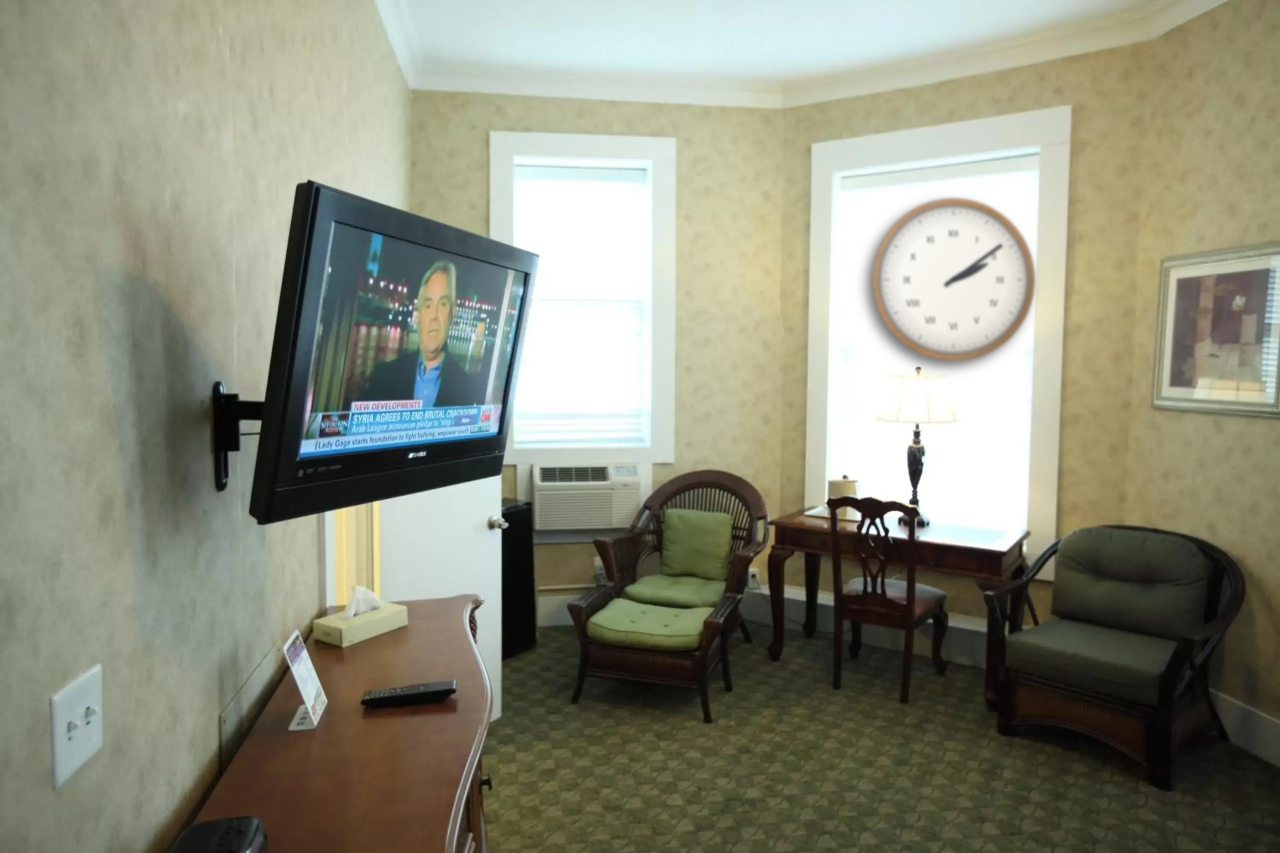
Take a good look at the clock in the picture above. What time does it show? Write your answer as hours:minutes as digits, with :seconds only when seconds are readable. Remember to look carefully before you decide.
2:09
